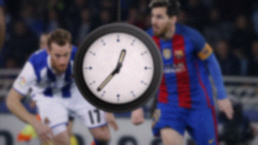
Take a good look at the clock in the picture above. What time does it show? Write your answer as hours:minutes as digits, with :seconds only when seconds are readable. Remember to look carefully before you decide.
12:37
